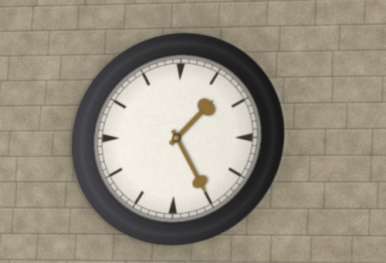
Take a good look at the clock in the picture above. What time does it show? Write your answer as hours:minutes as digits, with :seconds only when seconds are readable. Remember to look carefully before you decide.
1:25
